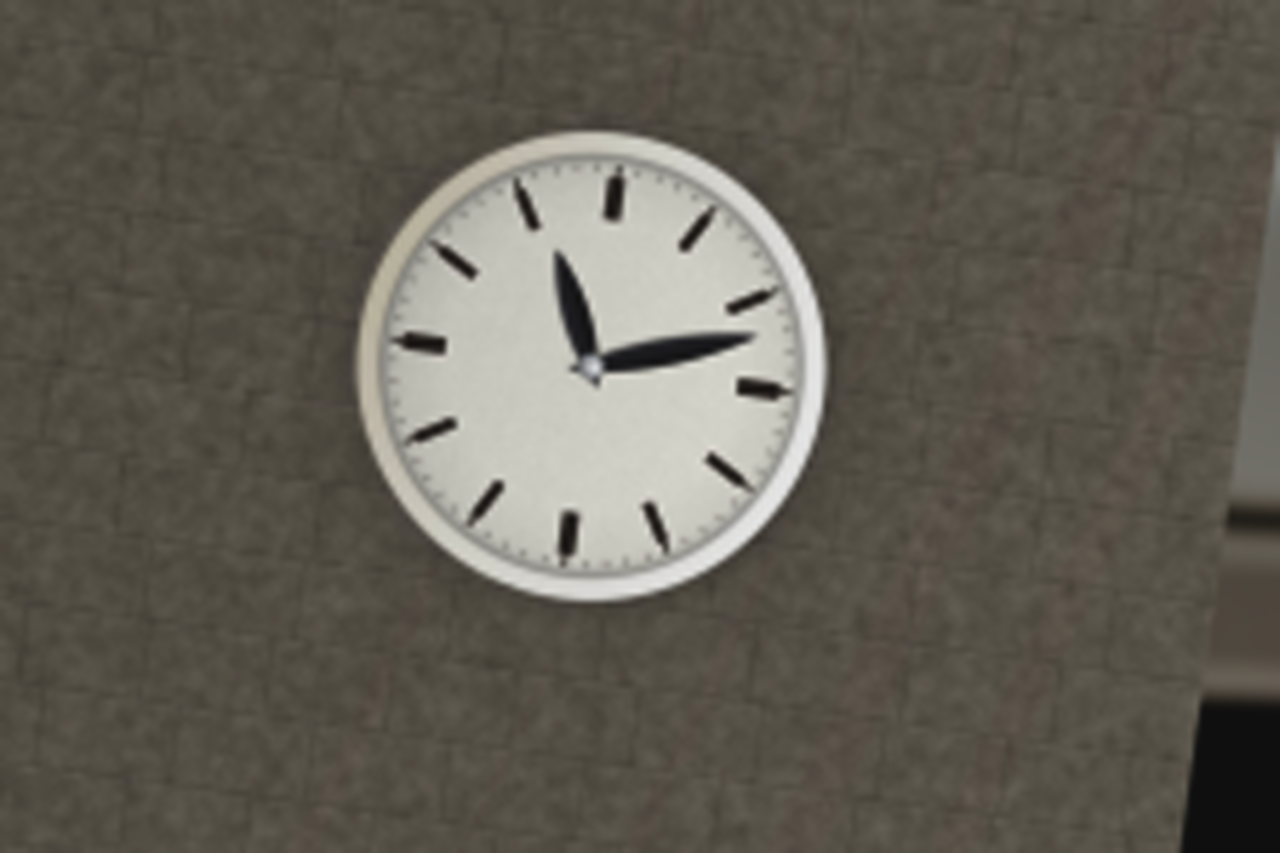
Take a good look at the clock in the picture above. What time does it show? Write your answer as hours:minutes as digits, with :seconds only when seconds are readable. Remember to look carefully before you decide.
11:12
